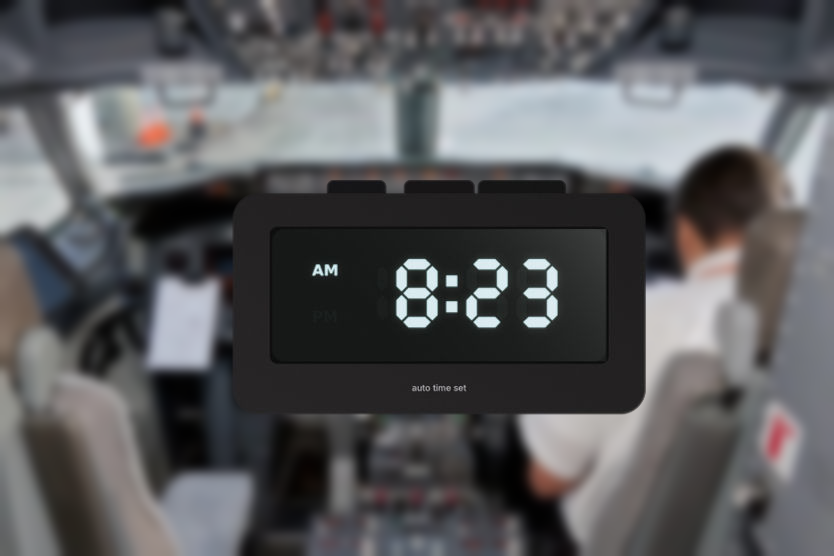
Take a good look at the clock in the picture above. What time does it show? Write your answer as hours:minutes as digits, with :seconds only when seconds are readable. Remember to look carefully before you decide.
8:23
